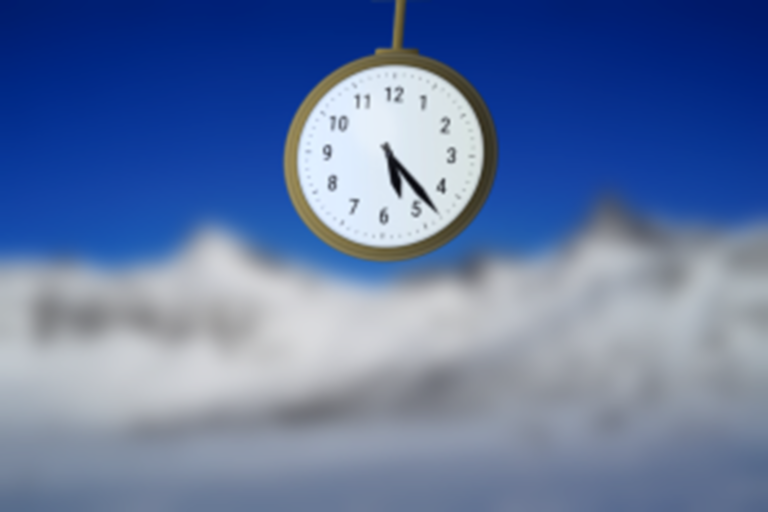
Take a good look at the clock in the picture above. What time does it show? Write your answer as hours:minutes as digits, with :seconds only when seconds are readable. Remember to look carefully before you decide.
5:23
